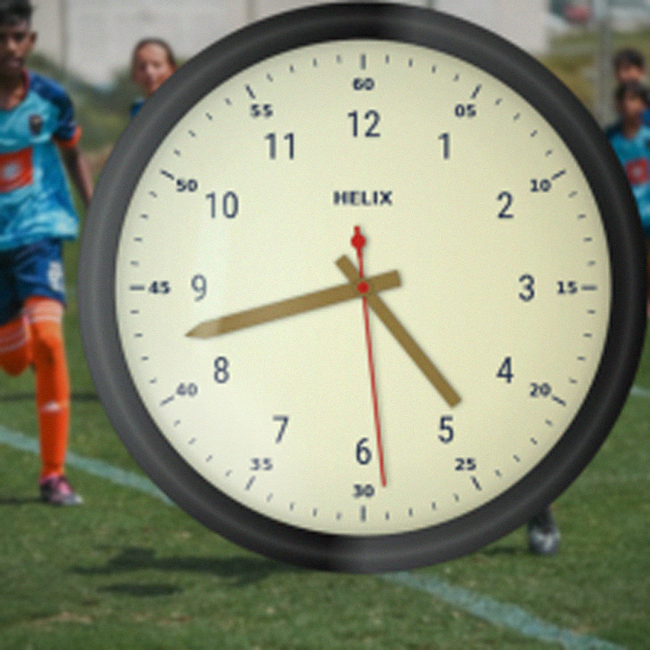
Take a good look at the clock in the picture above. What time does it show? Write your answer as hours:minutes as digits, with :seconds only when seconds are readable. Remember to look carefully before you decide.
4:42:29
